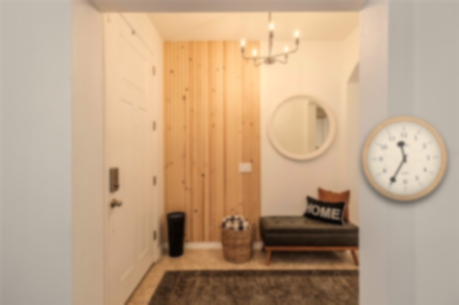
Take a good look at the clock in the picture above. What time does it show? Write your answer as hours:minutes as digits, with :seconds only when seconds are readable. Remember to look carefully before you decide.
11:35
